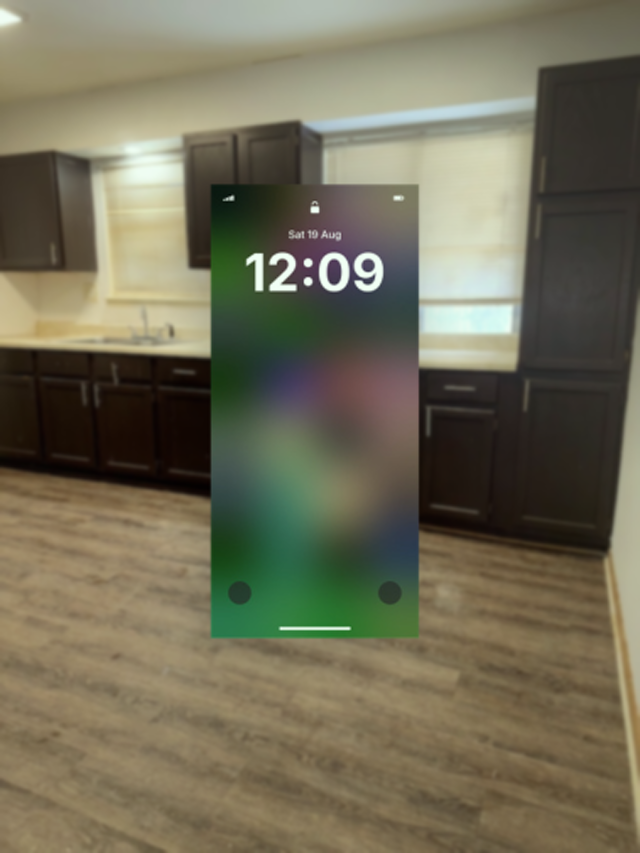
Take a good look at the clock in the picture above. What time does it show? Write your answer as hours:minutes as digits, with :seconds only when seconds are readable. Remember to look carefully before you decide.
12:09
